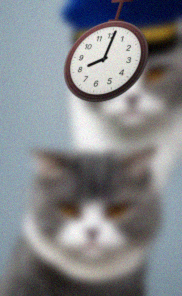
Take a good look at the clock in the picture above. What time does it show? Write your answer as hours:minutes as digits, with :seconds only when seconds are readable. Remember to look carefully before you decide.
8:01
